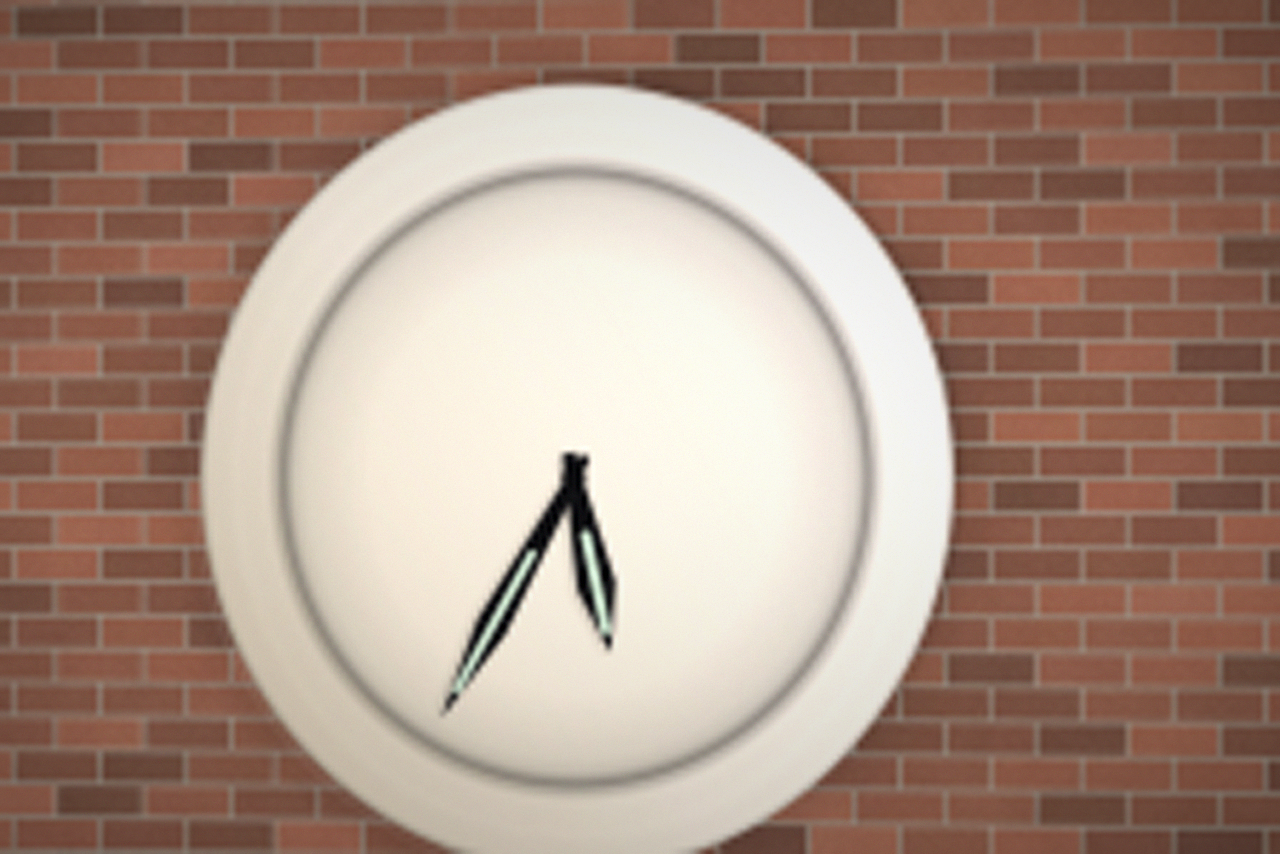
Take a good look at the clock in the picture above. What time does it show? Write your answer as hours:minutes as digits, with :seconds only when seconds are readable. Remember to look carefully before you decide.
5:35
